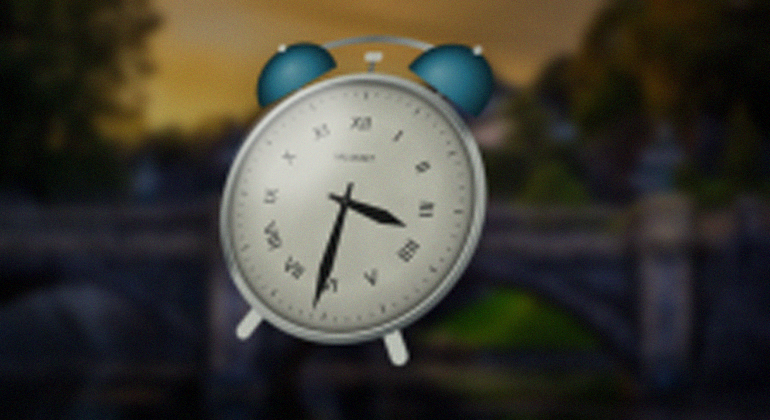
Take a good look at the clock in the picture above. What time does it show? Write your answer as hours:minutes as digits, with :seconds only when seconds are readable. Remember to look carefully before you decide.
3:31
